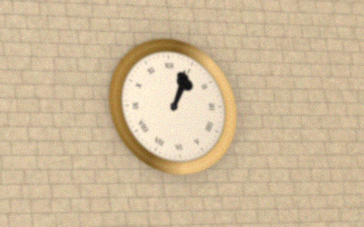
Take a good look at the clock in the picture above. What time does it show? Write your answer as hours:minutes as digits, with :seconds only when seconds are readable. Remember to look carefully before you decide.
1:04
